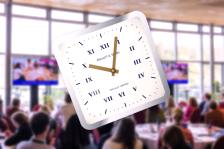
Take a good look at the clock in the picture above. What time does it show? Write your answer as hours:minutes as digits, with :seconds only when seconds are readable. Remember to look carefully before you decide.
10:04
